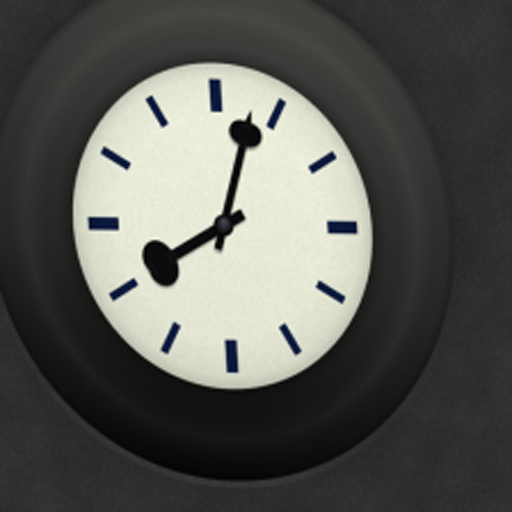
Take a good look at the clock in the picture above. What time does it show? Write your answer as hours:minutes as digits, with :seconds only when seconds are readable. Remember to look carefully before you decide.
8:03
